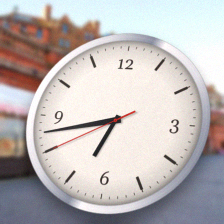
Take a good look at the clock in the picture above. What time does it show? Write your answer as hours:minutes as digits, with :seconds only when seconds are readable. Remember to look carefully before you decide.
6:42:40
